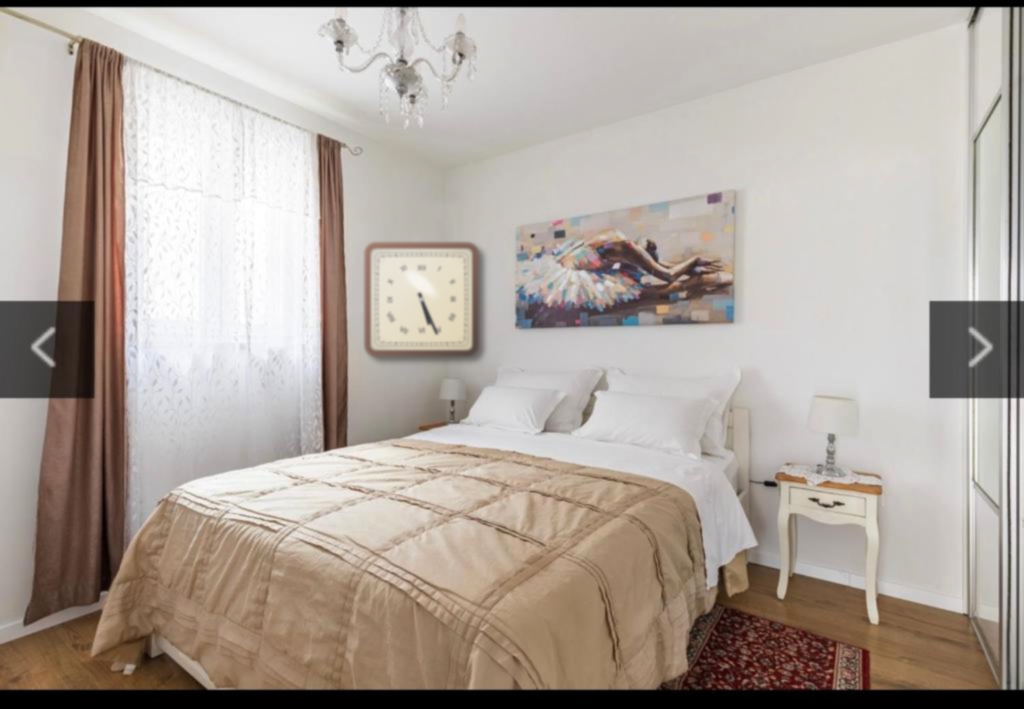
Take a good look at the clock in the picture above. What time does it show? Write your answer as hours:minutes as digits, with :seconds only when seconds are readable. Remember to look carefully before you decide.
5:26
